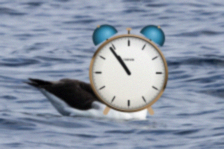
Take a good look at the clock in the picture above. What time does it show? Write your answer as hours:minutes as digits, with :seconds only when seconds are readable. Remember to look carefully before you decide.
10:54
